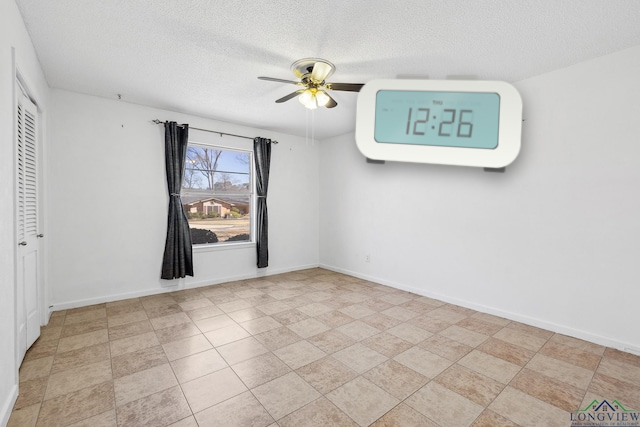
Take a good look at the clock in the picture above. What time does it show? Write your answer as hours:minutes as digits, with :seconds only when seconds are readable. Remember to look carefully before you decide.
12:26
